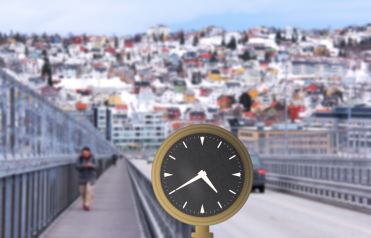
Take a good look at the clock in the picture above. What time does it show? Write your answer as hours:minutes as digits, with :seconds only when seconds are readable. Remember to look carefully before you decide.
4:40
